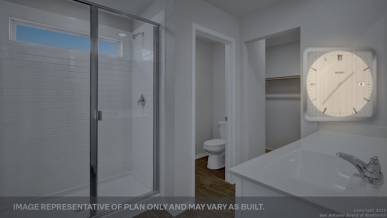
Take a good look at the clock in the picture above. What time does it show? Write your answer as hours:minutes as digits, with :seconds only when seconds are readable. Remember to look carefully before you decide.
1:37
